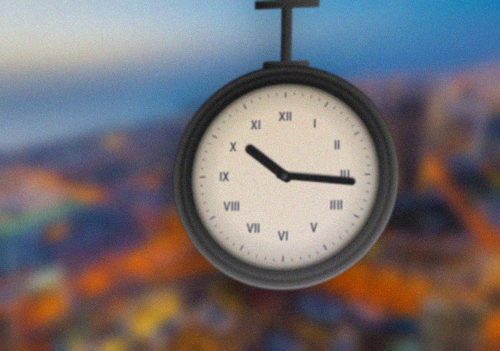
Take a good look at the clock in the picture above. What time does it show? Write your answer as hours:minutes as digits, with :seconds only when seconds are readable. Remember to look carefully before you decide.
10:16
